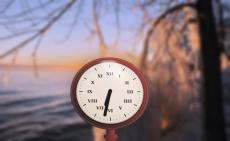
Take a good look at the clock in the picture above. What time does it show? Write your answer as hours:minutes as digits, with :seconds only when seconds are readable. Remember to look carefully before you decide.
6:32
